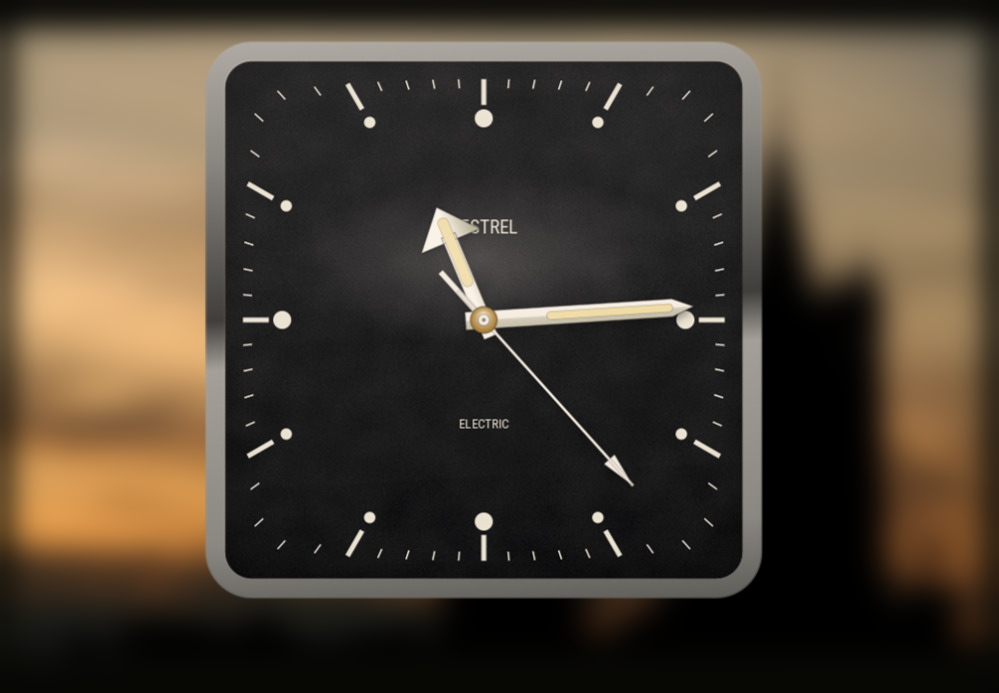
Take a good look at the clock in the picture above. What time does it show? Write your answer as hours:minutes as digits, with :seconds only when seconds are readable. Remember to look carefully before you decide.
11:14:23
